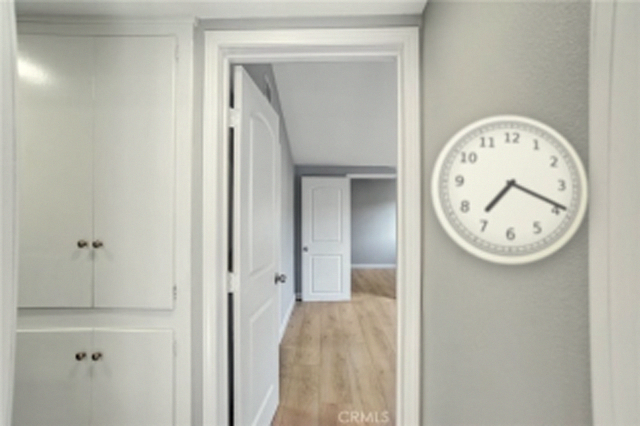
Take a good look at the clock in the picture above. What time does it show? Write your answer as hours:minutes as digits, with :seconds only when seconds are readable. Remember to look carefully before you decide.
7:19
